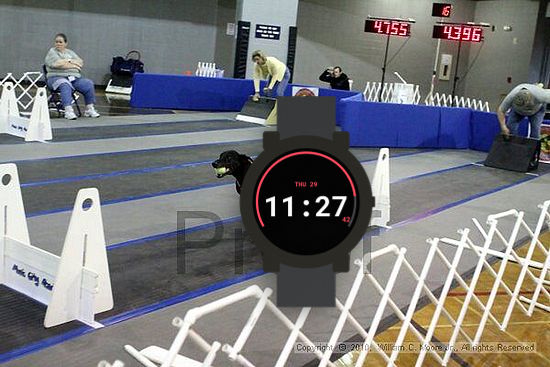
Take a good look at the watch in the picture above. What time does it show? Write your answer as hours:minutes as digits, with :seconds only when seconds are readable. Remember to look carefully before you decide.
11:27
